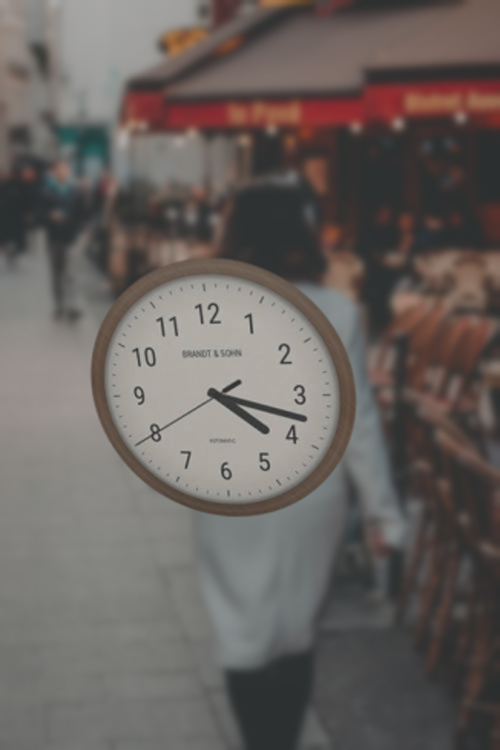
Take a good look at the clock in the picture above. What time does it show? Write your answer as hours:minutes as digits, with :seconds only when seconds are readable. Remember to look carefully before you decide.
4:17:40
